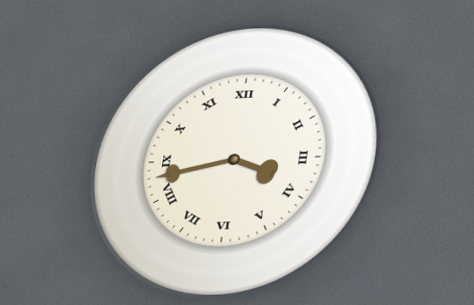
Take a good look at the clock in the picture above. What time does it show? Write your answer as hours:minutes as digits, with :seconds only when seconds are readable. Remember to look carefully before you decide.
3:43
